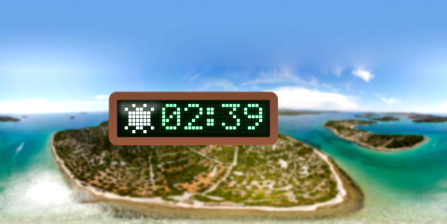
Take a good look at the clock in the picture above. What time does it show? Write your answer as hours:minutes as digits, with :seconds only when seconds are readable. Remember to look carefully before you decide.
2:39
